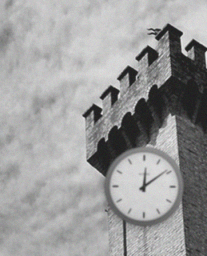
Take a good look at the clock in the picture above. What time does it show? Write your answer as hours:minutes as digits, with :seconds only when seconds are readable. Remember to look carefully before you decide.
12:09
